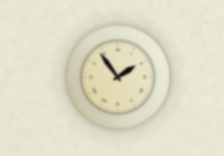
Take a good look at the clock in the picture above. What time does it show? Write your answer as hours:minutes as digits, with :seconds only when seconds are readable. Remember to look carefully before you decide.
1:54
